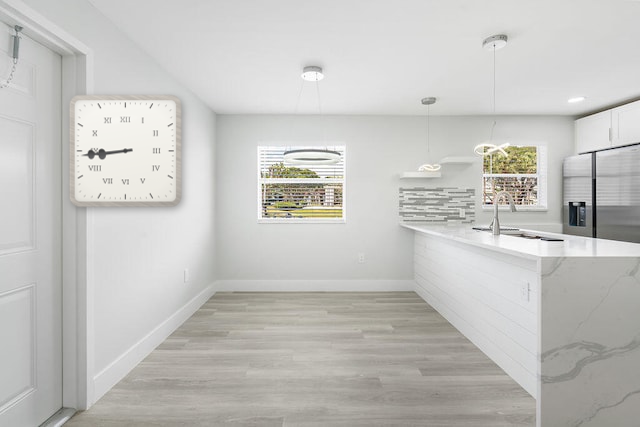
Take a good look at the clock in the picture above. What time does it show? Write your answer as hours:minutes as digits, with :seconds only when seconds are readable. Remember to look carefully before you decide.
8:44
